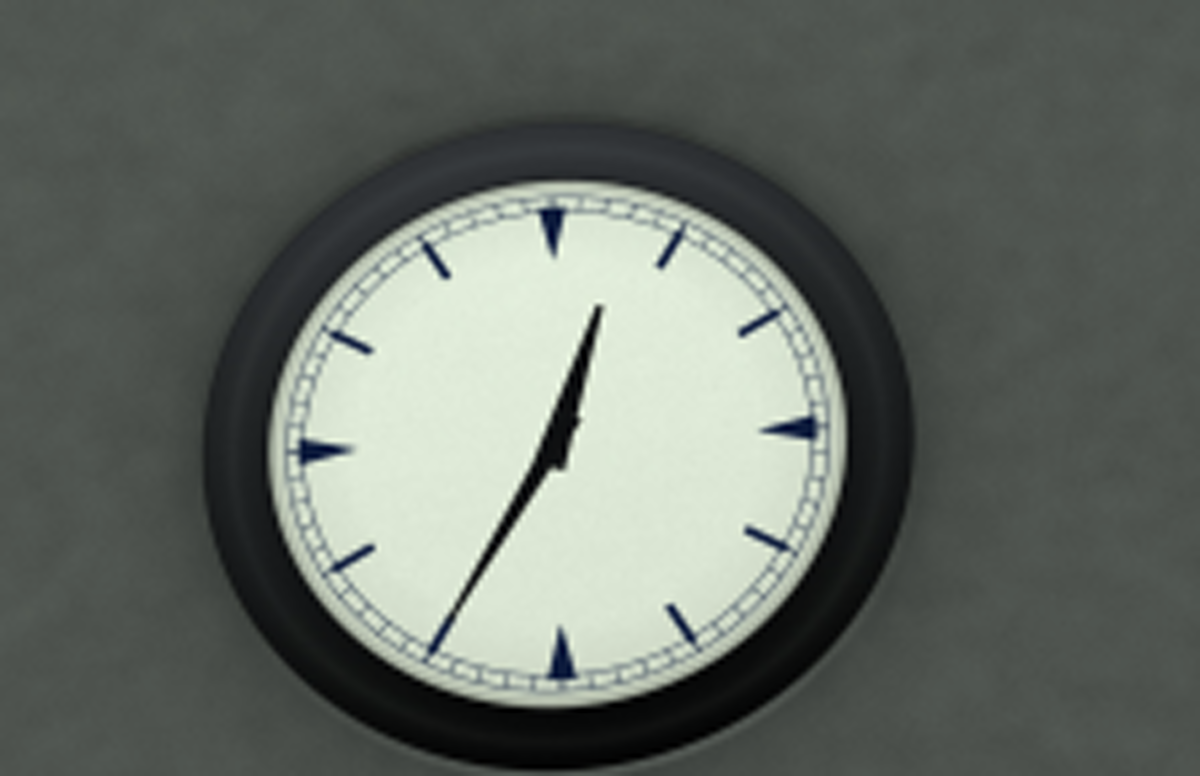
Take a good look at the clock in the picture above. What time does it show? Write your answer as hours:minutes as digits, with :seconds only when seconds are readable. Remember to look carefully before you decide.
12:35
